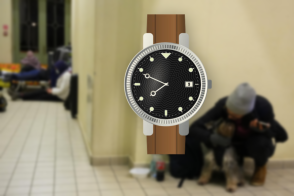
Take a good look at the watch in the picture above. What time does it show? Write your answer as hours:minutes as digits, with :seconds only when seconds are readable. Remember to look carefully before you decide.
7:49
